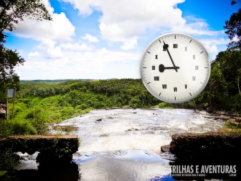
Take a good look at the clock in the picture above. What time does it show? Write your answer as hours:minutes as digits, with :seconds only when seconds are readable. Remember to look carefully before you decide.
8:56
